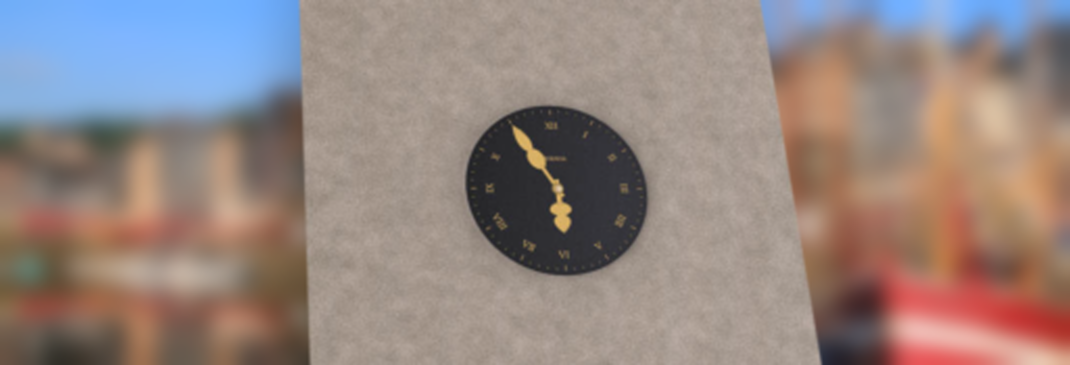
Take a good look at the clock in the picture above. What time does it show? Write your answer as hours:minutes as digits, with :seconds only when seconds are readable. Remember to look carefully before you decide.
5:55
